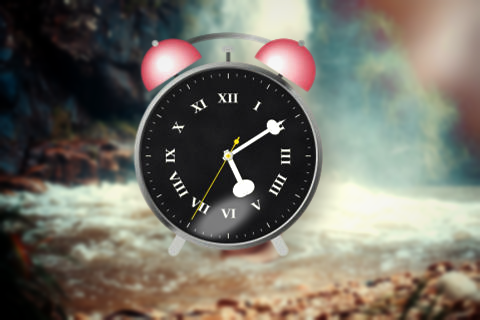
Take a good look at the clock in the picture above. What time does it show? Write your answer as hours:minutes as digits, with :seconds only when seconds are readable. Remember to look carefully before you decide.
5:09:35
